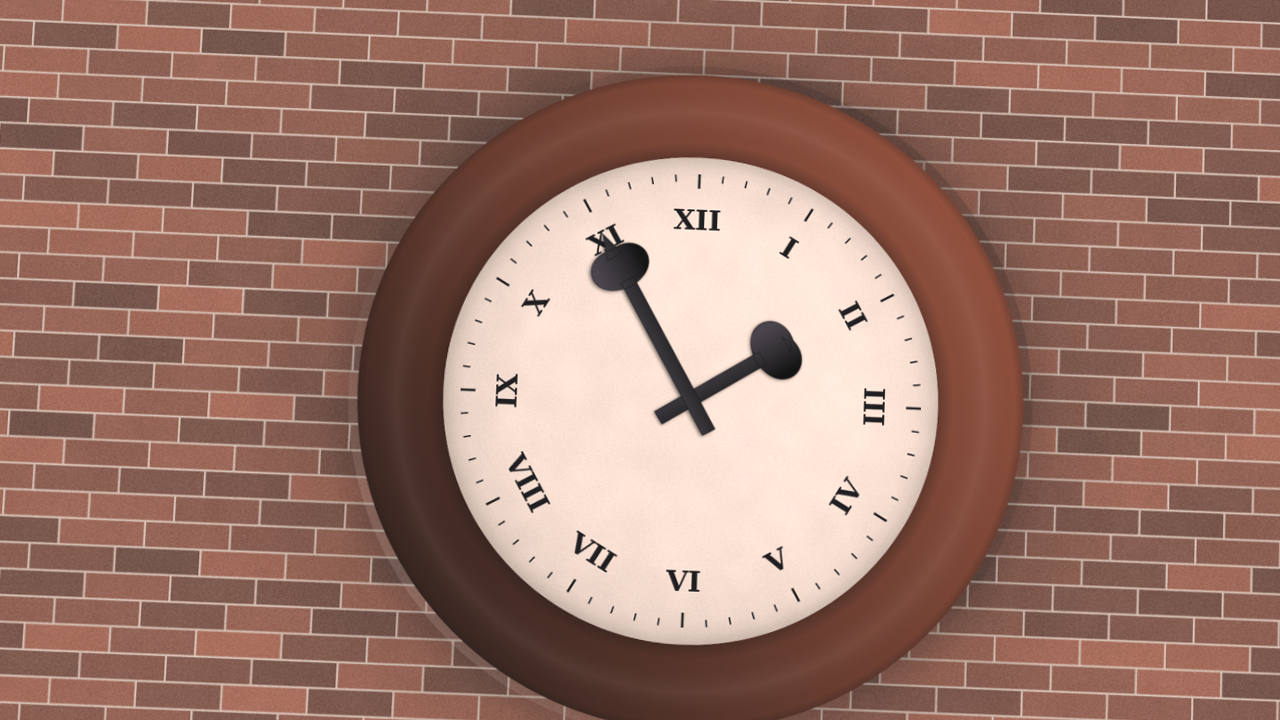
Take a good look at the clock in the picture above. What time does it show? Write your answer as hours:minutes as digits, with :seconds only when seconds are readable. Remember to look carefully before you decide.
1:55
